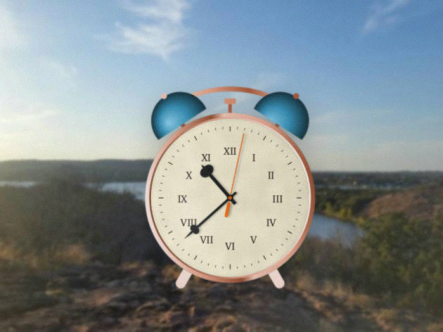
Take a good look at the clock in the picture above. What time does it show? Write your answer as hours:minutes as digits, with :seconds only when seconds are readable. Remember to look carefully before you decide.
10:38:02
